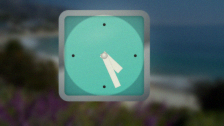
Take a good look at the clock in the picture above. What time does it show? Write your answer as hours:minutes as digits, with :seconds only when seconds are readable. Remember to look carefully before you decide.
4:26
